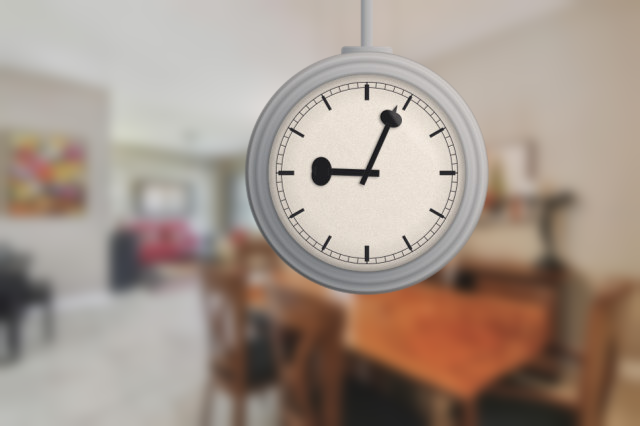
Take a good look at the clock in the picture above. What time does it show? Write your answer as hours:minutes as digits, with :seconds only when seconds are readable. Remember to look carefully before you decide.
9:04
